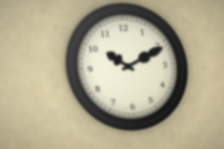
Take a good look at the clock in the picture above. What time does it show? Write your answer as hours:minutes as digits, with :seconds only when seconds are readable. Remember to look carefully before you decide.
10:11
